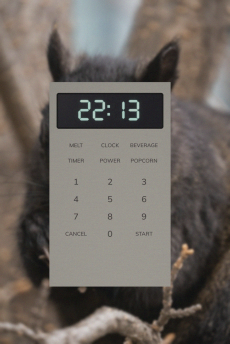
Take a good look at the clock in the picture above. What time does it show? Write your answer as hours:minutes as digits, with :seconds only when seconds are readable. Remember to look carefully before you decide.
22:13
